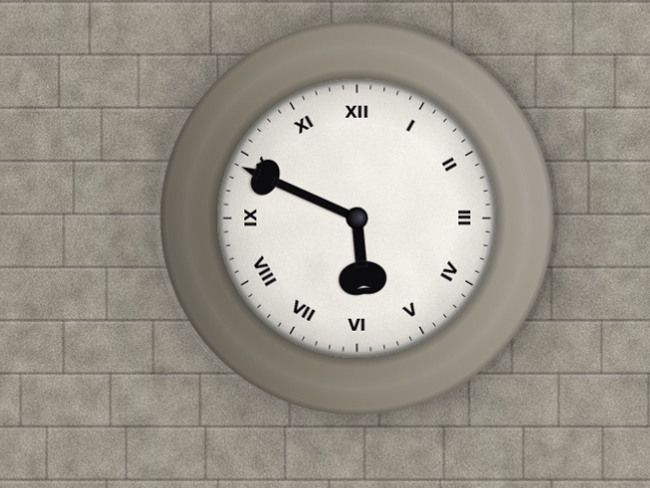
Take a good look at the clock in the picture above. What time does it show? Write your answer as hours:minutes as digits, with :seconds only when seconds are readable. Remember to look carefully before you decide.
5:49
